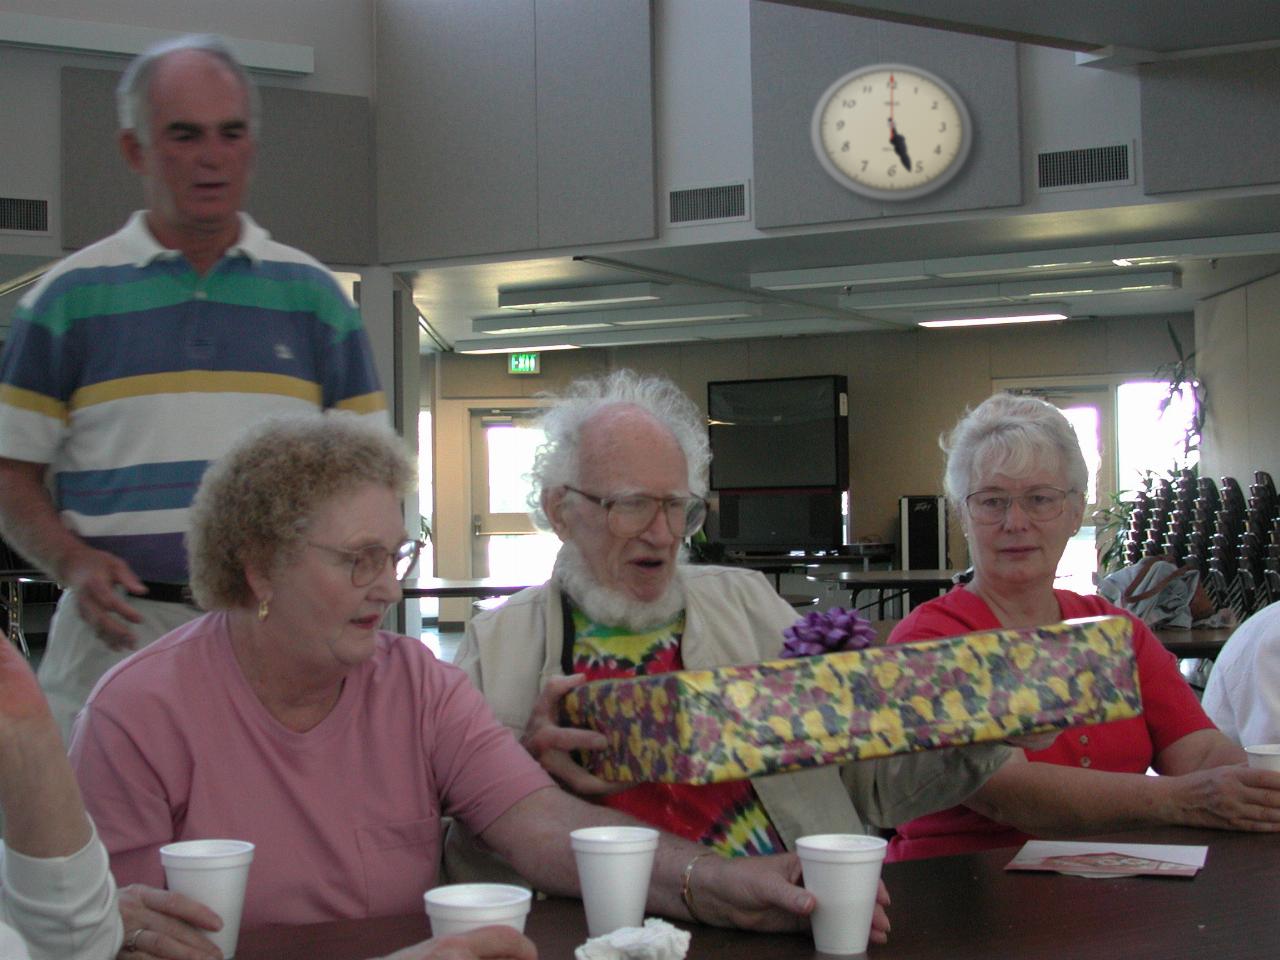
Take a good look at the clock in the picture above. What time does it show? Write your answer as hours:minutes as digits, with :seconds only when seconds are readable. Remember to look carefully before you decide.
5:27:00
